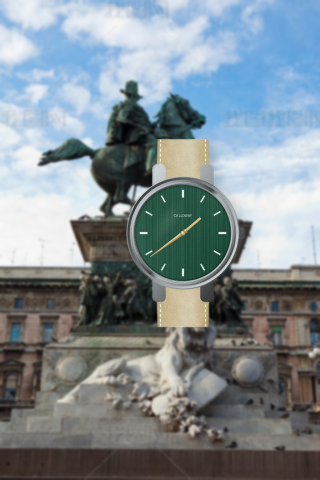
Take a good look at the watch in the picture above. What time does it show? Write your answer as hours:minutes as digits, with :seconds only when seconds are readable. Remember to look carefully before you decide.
1:39
